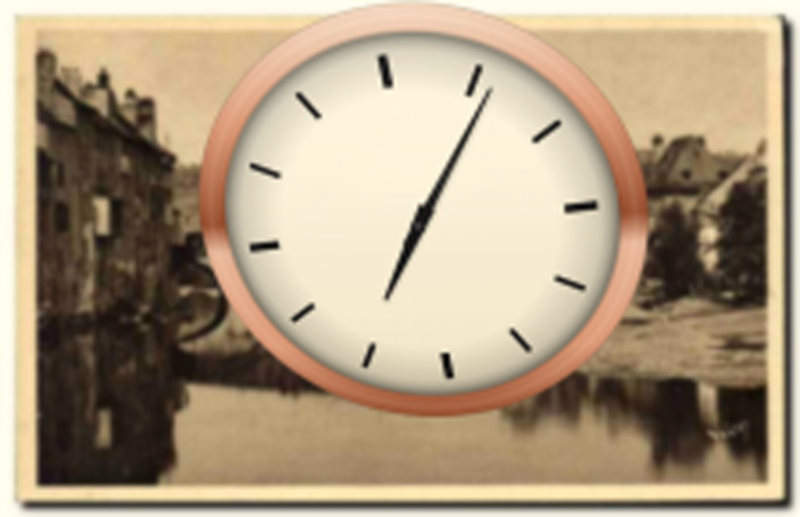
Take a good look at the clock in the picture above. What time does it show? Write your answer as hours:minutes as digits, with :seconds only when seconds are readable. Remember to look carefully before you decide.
7:06
